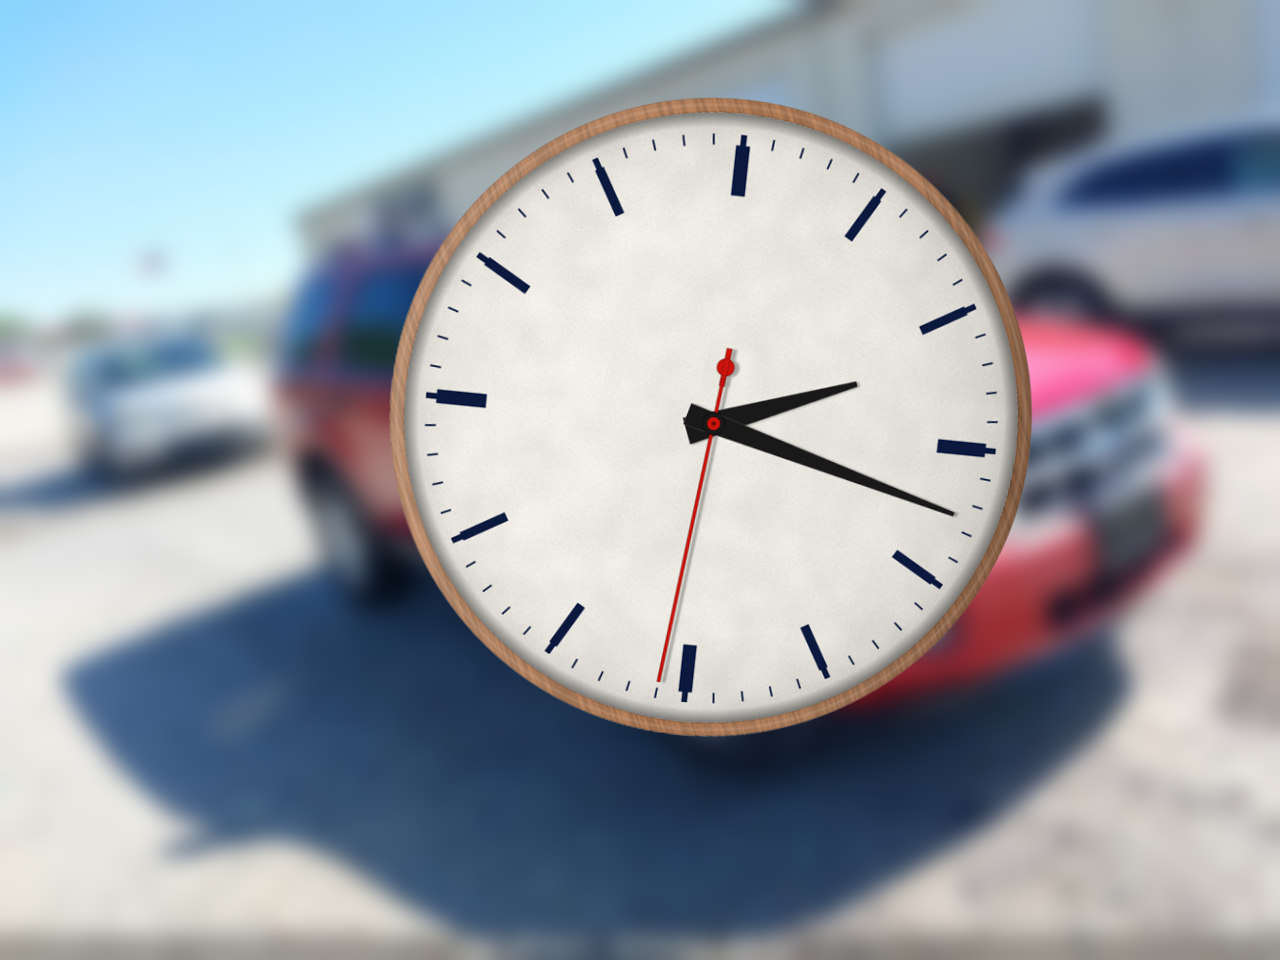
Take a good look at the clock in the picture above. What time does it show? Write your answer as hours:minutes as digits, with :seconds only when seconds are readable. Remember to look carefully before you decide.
2:17:31
